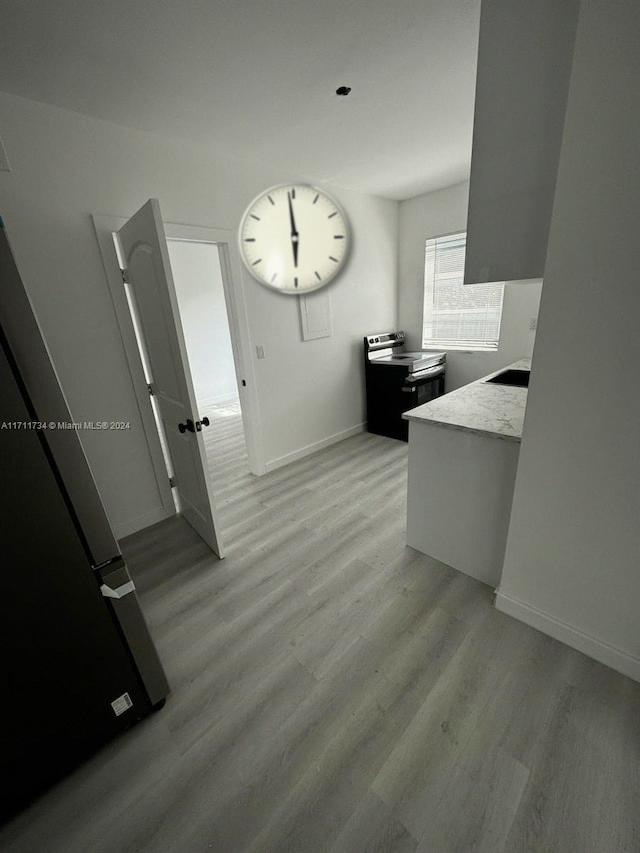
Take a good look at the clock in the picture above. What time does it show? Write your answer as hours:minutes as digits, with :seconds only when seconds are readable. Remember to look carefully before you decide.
5:59
